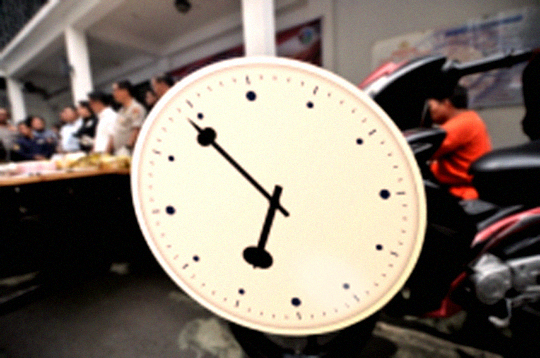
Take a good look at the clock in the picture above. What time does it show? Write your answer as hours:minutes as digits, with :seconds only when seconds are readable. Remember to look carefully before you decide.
6:54
